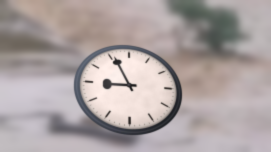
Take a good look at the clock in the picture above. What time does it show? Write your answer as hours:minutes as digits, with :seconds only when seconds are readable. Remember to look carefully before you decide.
8:56
